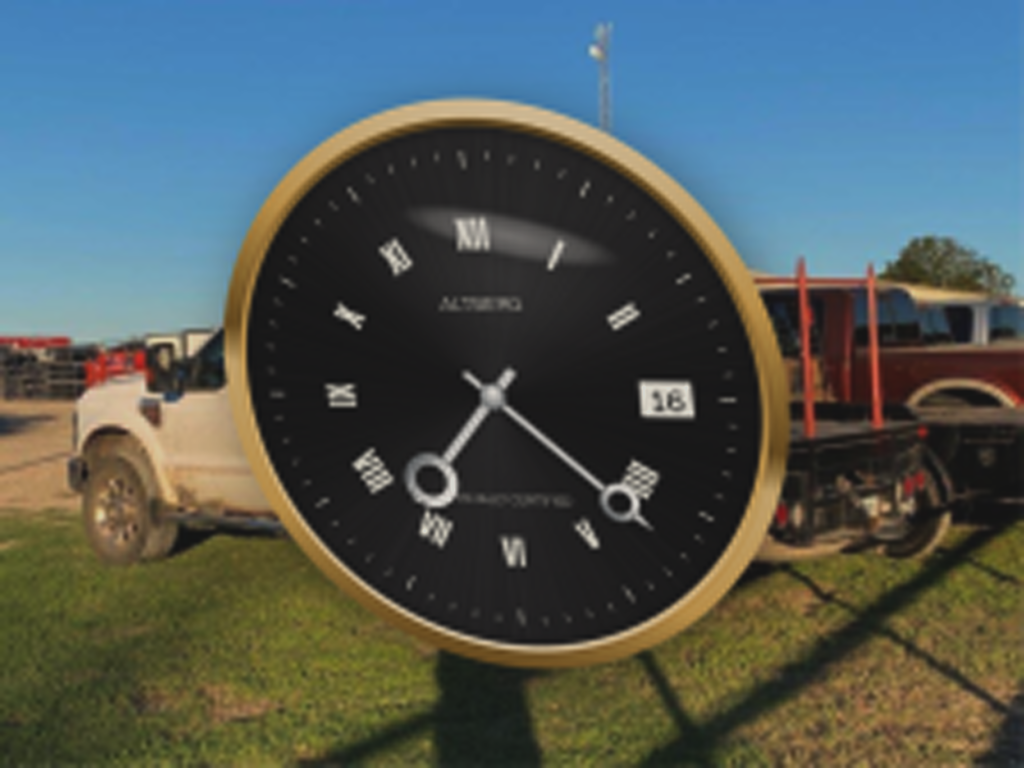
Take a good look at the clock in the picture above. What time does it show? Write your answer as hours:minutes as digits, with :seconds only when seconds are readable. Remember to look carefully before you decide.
7:22
